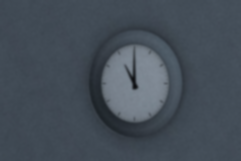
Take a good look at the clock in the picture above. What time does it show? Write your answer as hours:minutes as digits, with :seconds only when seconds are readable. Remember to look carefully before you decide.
11:00
